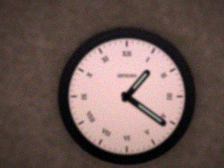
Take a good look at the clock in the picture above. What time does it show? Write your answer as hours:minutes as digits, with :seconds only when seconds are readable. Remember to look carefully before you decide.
1:21
